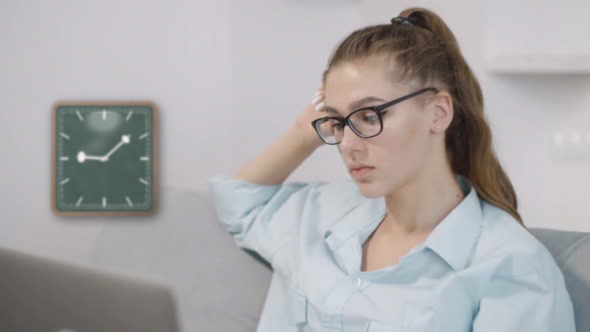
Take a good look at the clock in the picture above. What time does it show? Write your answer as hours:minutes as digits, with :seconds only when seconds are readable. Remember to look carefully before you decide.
9:08
